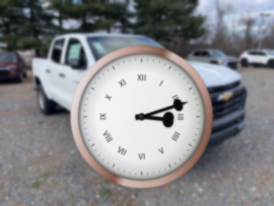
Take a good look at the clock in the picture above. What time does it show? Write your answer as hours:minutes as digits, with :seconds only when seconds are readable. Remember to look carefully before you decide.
3:12
